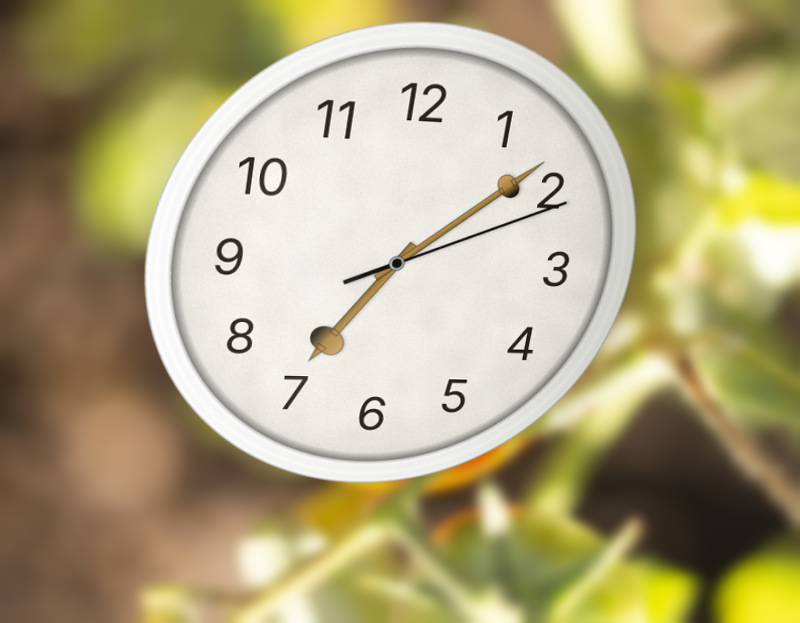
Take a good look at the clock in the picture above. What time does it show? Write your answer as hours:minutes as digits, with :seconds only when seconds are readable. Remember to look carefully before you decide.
7:08:11
